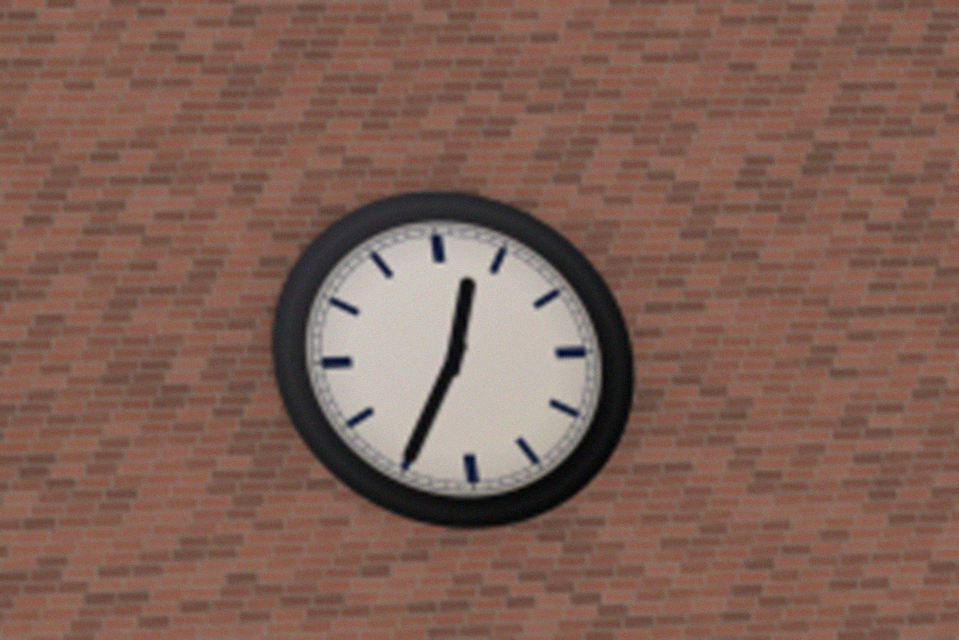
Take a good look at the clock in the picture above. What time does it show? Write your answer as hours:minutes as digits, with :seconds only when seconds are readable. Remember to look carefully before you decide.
12:35
